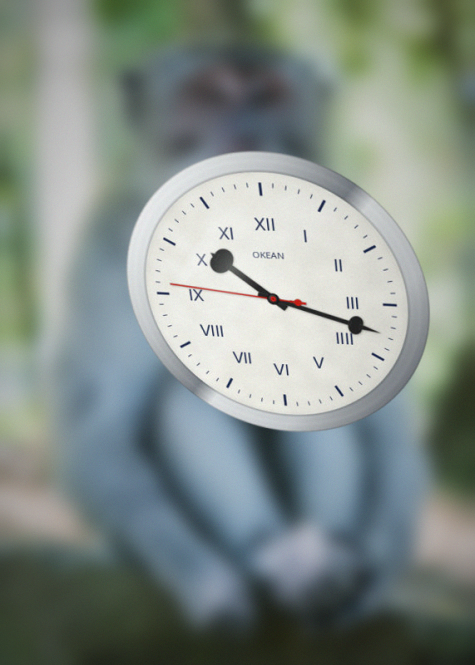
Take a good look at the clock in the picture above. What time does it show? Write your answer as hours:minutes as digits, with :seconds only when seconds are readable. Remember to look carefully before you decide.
10:17:46
